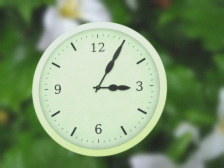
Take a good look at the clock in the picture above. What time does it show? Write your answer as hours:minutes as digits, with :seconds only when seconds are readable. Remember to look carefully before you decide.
3:05
